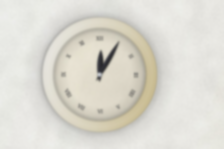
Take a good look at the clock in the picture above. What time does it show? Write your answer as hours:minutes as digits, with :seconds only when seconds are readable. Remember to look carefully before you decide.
12:05
